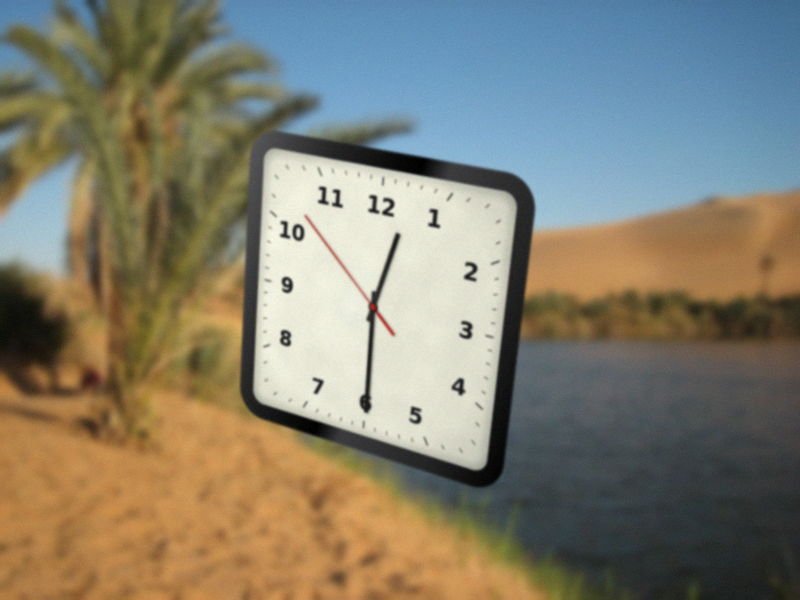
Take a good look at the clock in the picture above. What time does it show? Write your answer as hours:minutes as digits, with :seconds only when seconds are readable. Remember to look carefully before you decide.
12:29:52
